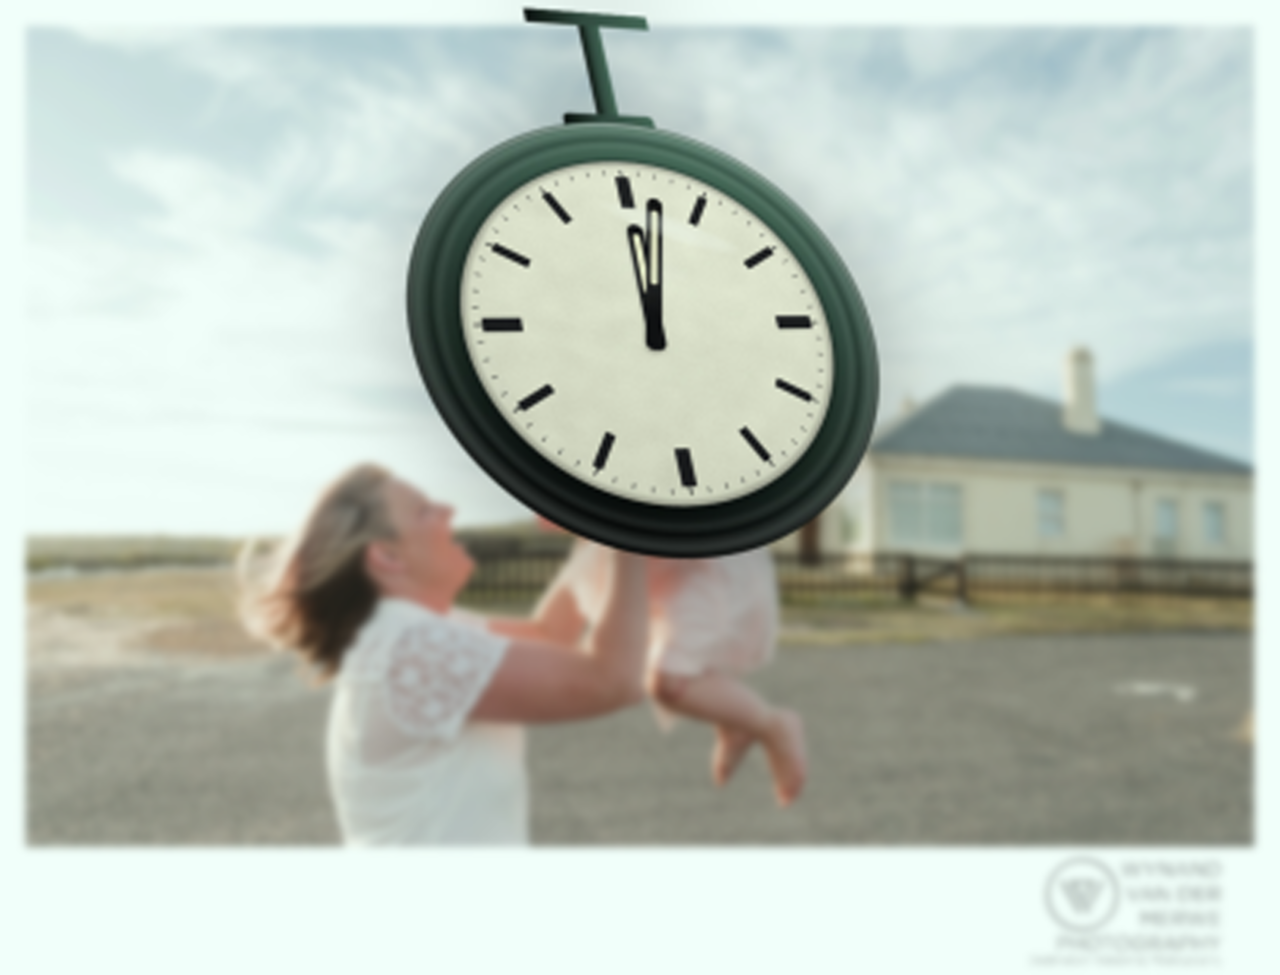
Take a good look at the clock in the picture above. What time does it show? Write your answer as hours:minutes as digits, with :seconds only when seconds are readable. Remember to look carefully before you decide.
12:02
